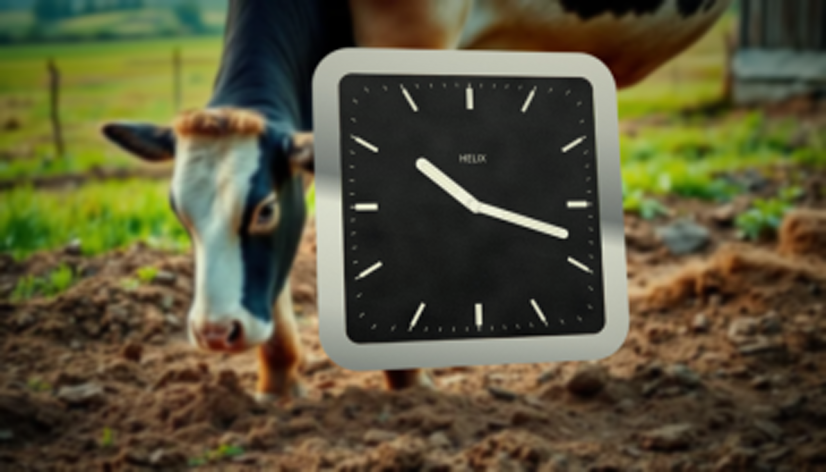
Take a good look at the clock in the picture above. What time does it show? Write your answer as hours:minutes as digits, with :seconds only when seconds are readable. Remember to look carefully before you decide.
10:18
